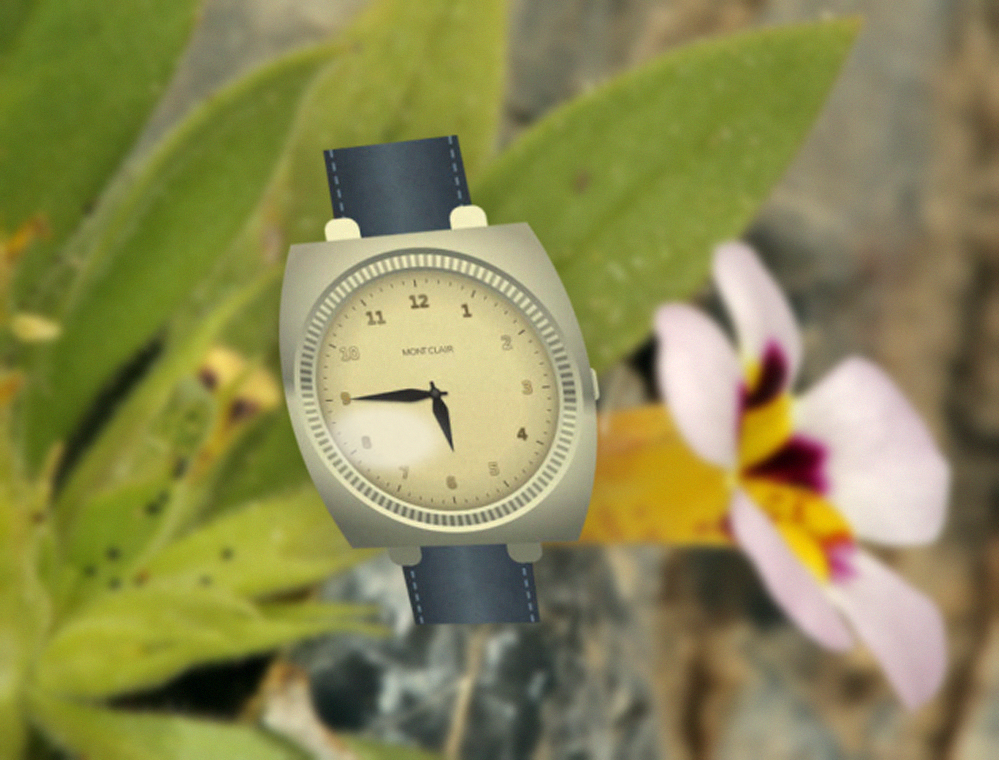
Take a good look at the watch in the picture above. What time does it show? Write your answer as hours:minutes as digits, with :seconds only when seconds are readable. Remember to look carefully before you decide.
5:45
